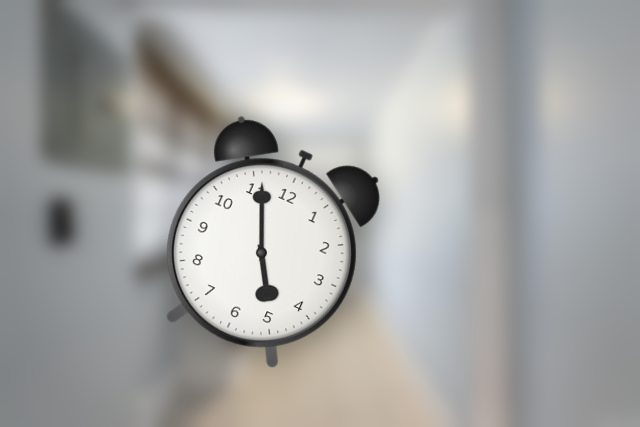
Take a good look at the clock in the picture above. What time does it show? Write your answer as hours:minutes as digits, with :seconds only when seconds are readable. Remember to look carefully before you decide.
4:56
